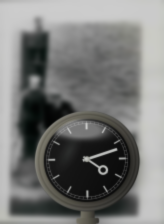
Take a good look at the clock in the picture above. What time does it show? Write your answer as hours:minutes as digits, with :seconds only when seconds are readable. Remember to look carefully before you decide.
4:12
